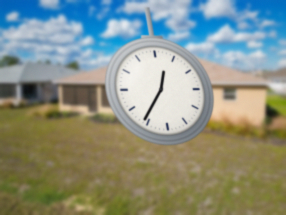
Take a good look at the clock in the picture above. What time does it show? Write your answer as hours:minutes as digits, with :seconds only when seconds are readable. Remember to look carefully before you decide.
12:36
